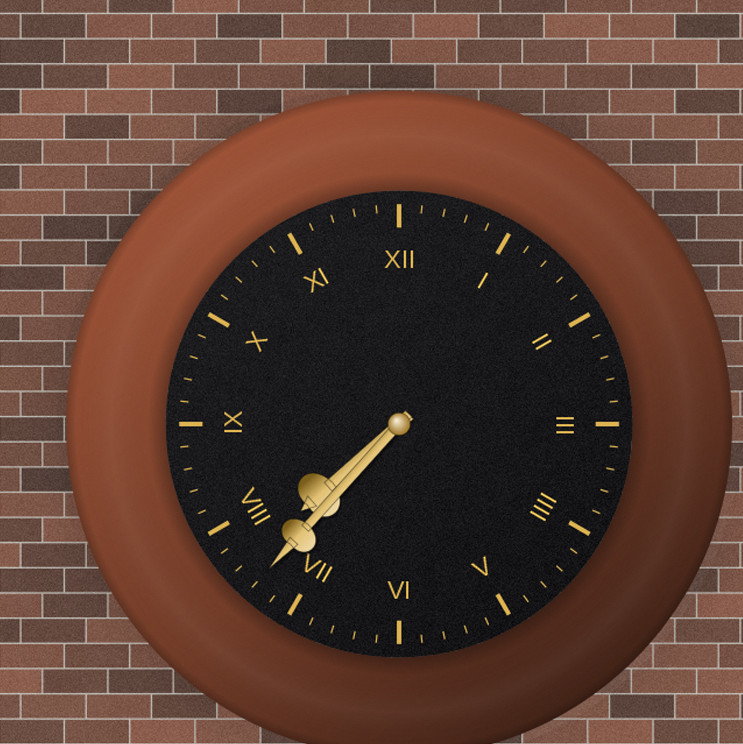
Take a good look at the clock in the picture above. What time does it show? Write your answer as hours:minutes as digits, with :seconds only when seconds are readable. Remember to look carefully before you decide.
7:37
